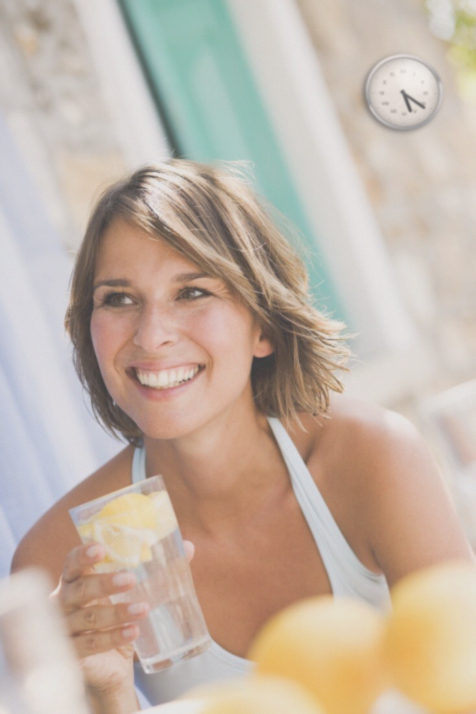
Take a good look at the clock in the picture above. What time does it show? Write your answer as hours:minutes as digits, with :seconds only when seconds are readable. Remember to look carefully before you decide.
5:21
